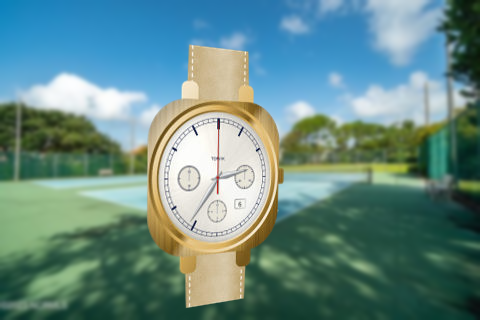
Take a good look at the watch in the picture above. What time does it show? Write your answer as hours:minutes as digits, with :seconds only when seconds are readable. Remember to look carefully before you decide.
2:36
